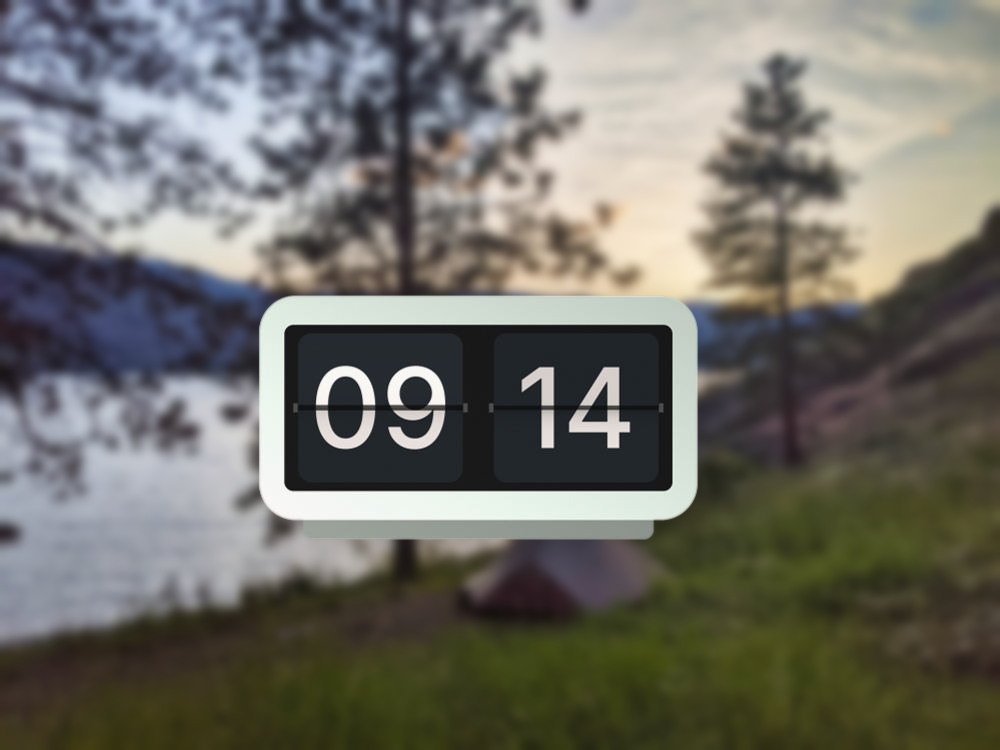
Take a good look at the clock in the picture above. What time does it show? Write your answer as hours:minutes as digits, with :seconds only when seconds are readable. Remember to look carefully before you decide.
9:14
